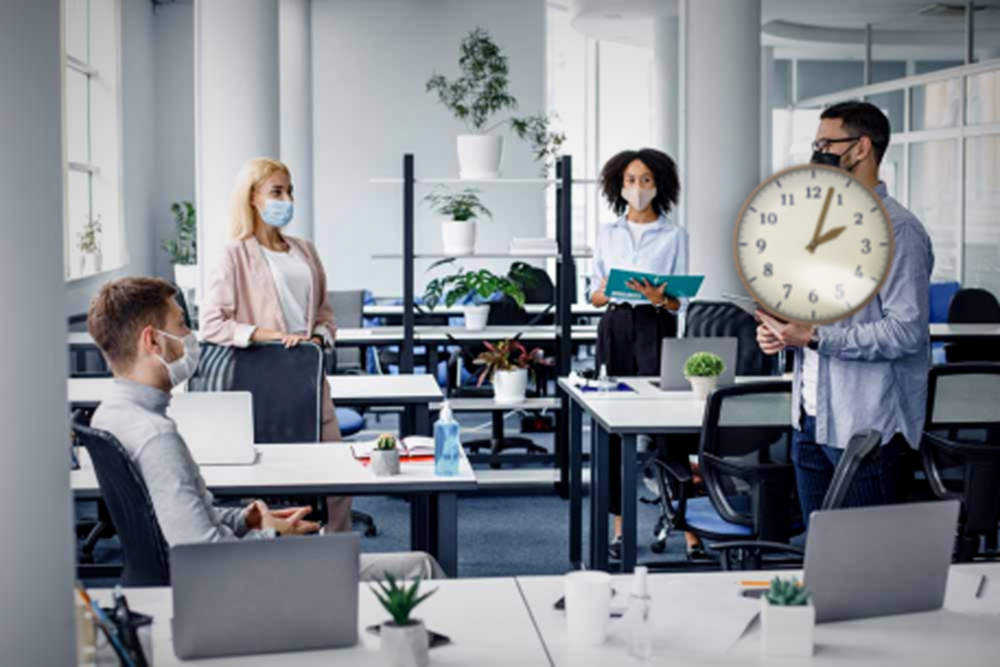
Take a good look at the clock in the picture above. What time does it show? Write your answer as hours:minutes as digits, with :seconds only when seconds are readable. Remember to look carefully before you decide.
2:03
